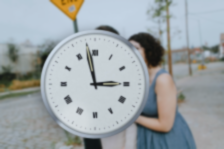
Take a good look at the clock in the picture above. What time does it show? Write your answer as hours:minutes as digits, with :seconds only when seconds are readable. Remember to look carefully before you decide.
2:58
